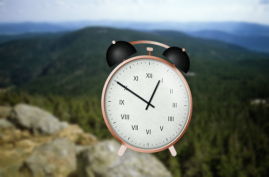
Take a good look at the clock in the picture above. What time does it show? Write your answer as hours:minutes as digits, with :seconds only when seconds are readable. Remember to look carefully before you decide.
12:50
